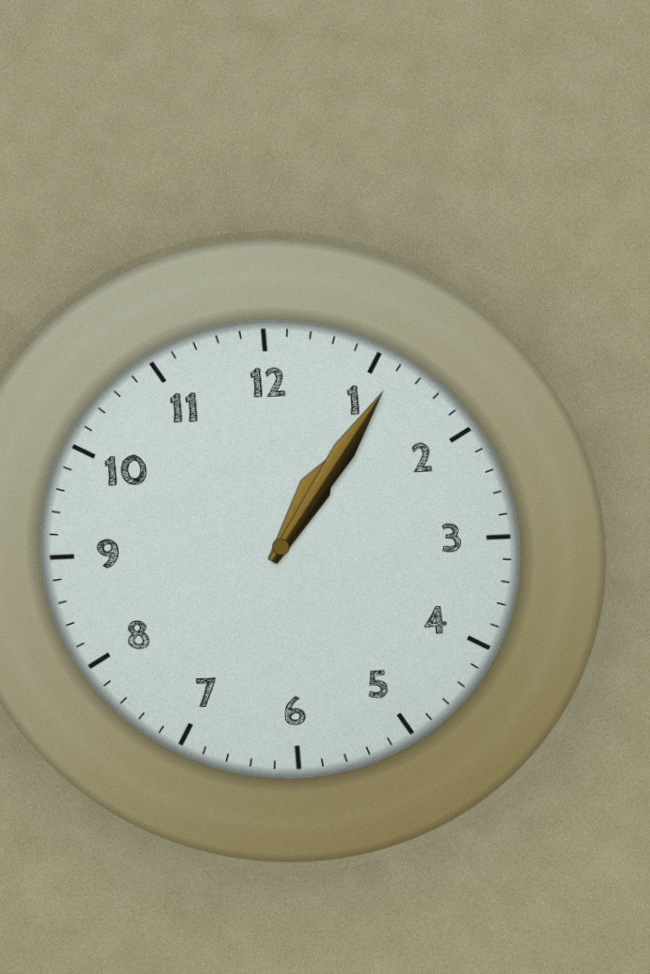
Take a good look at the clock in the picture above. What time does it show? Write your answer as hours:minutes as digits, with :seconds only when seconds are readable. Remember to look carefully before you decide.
1:06
